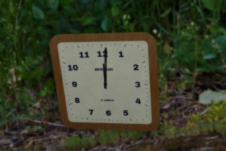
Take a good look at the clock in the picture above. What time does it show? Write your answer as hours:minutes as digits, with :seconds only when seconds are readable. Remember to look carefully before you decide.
12:01
